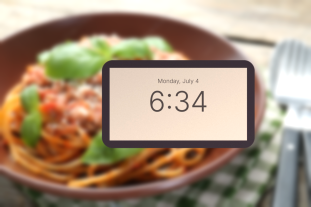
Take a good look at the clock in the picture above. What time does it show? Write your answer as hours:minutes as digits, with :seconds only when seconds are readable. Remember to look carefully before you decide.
6:34
